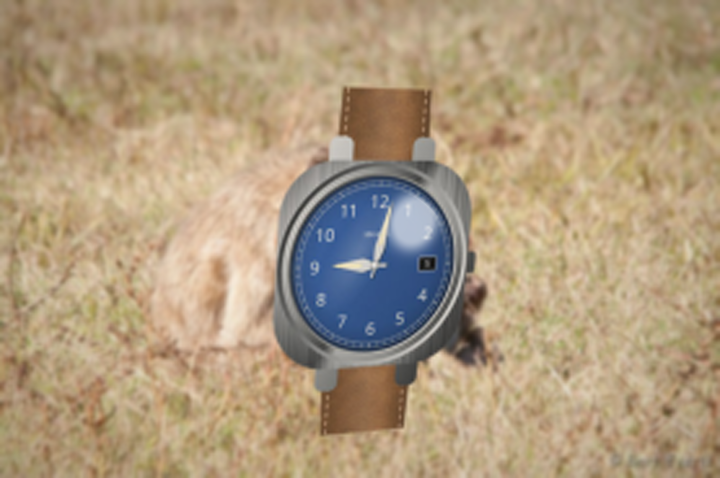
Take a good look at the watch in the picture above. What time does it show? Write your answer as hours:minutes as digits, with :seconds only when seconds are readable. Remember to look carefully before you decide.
9:02
